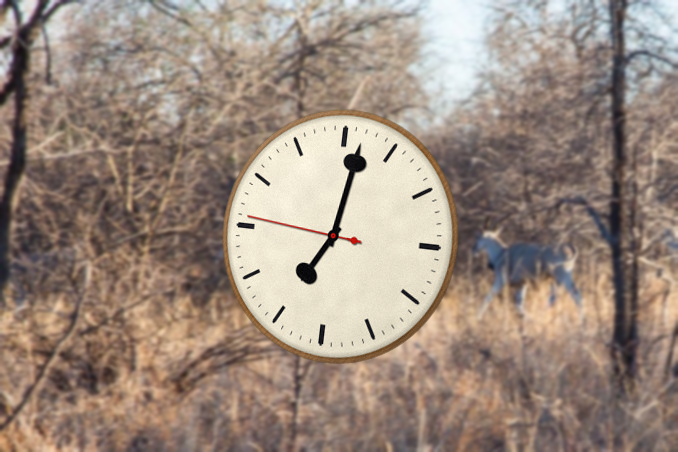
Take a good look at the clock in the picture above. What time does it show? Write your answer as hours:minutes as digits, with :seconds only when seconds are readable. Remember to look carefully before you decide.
7:01:46
